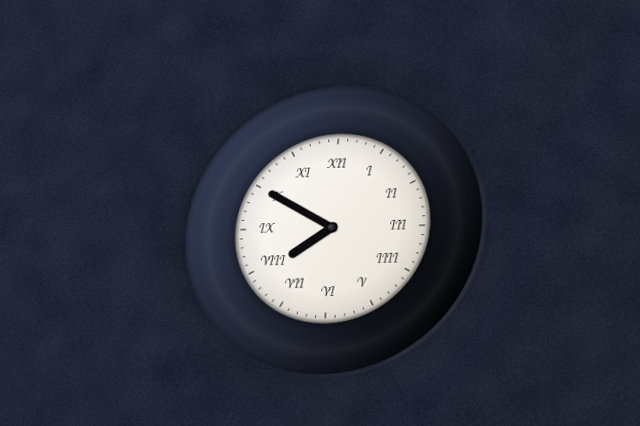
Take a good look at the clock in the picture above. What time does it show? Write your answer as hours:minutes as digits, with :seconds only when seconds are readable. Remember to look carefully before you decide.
7:50
